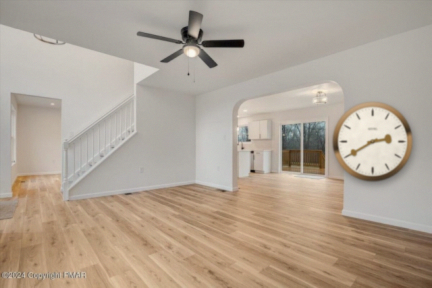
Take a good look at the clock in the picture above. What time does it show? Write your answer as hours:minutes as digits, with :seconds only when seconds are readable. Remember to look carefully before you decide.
2:40
